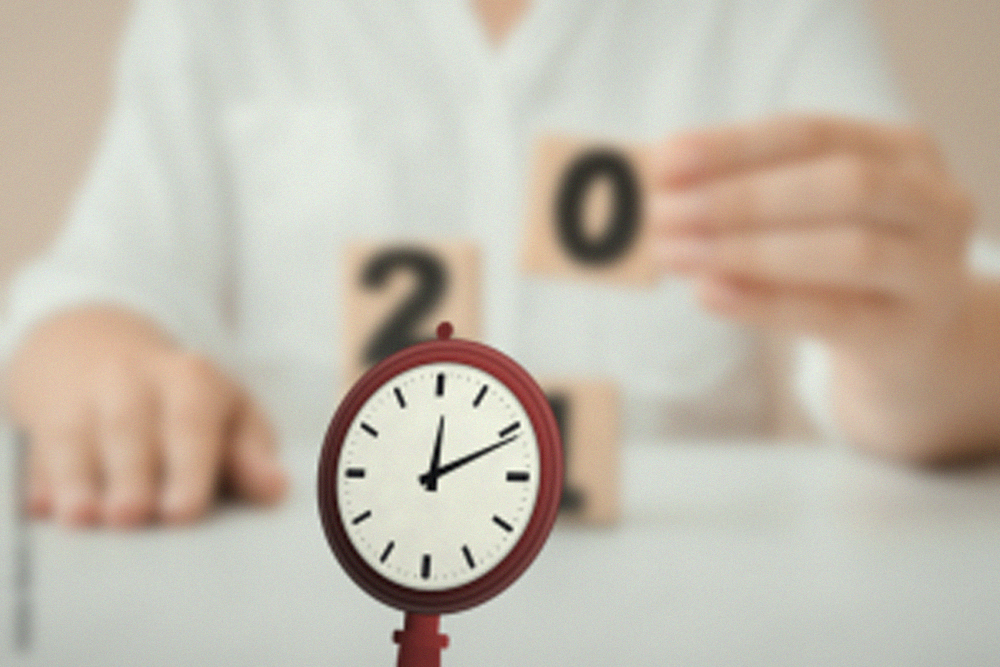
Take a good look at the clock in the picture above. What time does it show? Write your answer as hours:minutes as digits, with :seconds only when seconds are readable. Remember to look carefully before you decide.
12:11
